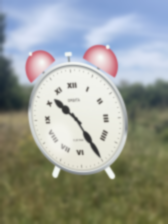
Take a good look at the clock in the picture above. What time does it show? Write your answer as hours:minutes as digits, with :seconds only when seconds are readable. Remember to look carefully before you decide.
10:25
